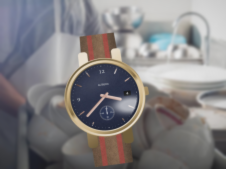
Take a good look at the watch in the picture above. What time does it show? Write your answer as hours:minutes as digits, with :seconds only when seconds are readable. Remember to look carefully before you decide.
3:38
